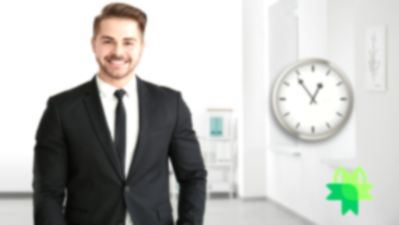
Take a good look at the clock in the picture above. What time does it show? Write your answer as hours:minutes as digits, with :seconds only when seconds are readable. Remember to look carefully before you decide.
12:54
